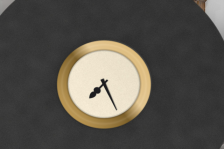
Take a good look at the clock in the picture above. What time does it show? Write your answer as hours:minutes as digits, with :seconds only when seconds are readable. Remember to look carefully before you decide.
7:26
